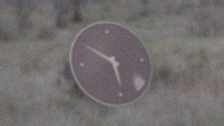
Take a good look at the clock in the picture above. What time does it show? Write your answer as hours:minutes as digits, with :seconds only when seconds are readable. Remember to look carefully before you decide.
5:51
